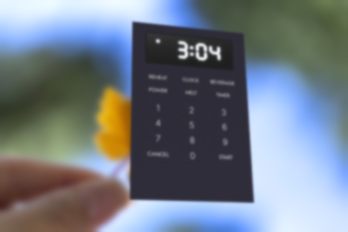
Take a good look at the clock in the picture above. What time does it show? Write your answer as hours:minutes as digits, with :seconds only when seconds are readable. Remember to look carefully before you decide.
3:04
